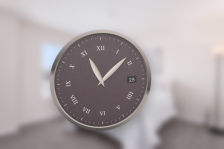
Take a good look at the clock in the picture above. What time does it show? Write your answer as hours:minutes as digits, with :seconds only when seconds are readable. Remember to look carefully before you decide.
11:08
